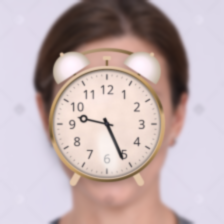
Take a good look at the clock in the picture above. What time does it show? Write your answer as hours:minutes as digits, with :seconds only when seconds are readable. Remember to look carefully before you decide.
9:26
